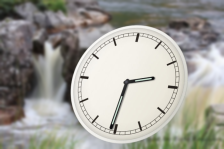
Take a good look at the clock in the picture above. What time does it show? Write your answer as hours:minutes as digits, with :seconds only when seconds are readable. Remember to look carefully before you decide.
2:31
